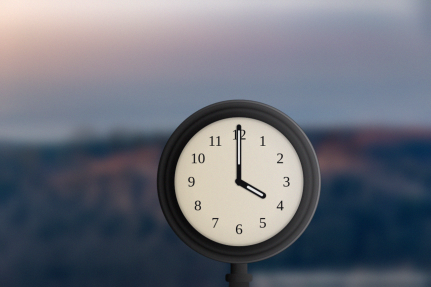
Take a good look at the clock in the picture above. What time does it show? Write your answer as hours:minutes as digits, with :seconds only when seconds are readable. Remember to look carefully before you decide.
4:00
